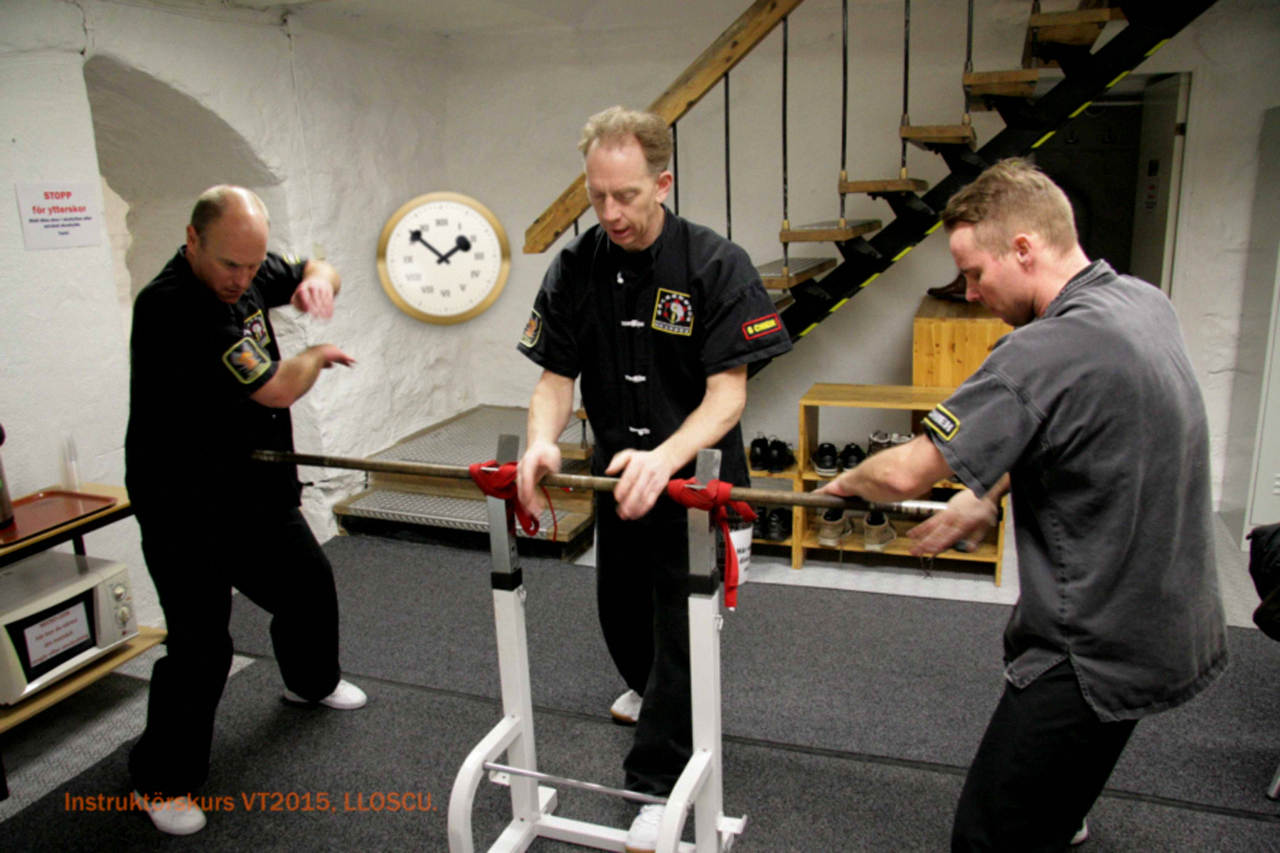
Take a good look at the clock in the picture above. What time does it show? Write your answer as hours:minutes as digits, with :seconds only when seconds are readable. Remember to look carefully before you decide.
1:52
